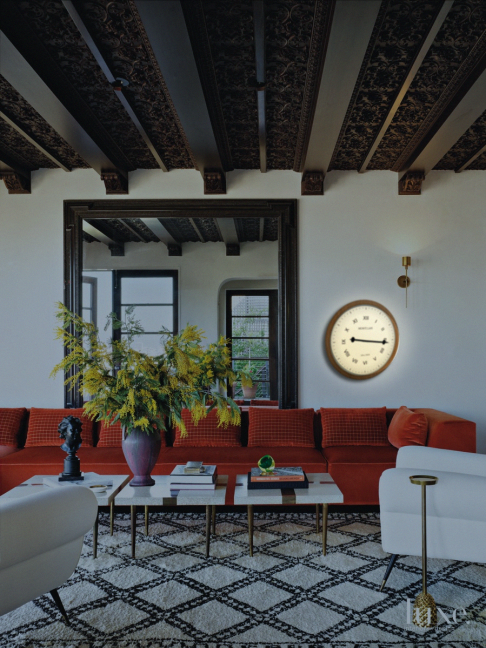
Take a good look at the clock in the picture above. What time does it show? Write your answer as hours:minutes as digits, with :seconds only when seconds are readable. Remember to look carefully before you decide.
9:16
